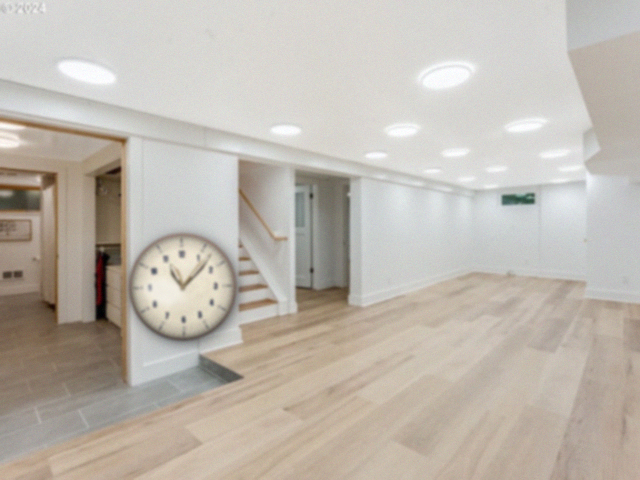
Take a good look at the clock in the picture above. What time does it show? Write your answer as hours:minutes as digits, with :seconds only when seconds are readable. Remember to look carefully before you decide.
11:07
